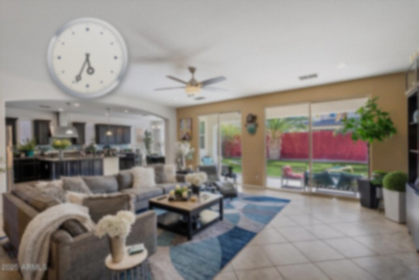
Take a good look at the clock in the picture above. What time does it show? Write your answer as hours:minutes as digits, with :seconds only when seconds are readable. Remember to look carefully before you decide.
5:34
